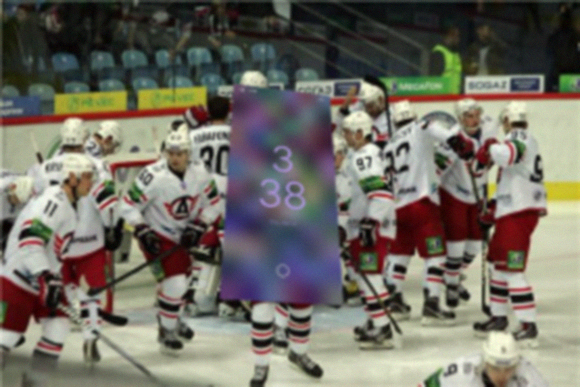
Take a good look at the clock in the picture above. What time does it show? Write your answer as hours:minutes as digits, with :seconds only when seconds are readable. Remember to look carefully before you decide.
3:38
